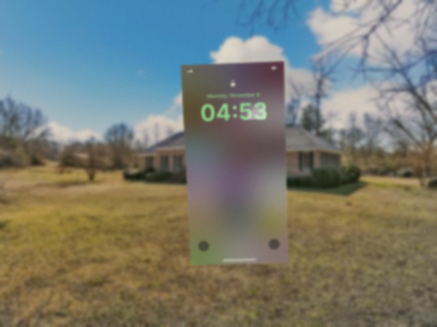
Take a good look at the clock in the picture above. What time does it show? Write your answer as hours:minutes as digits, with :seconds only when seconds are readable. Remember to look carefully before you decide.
4:53
